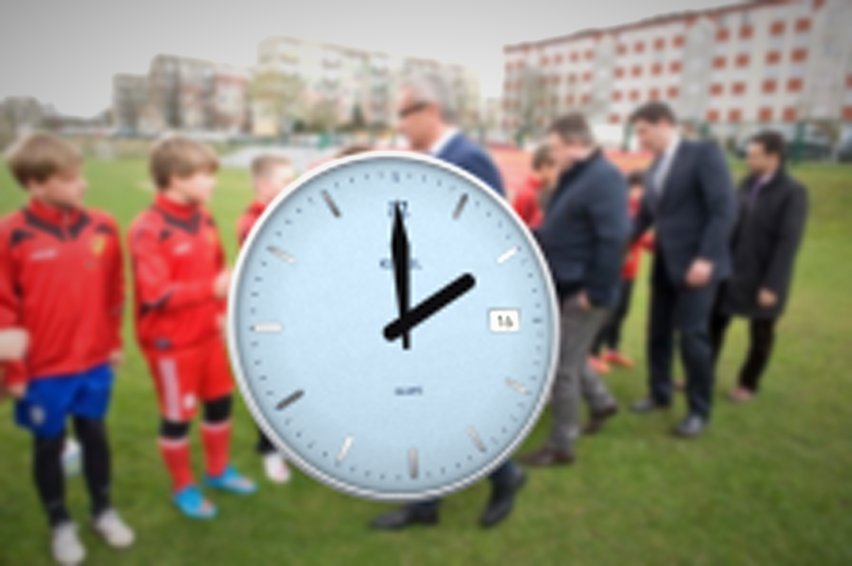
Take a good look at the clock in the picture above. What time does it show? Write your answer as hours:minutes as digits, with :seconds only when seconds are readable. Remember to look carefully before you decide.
2:00
